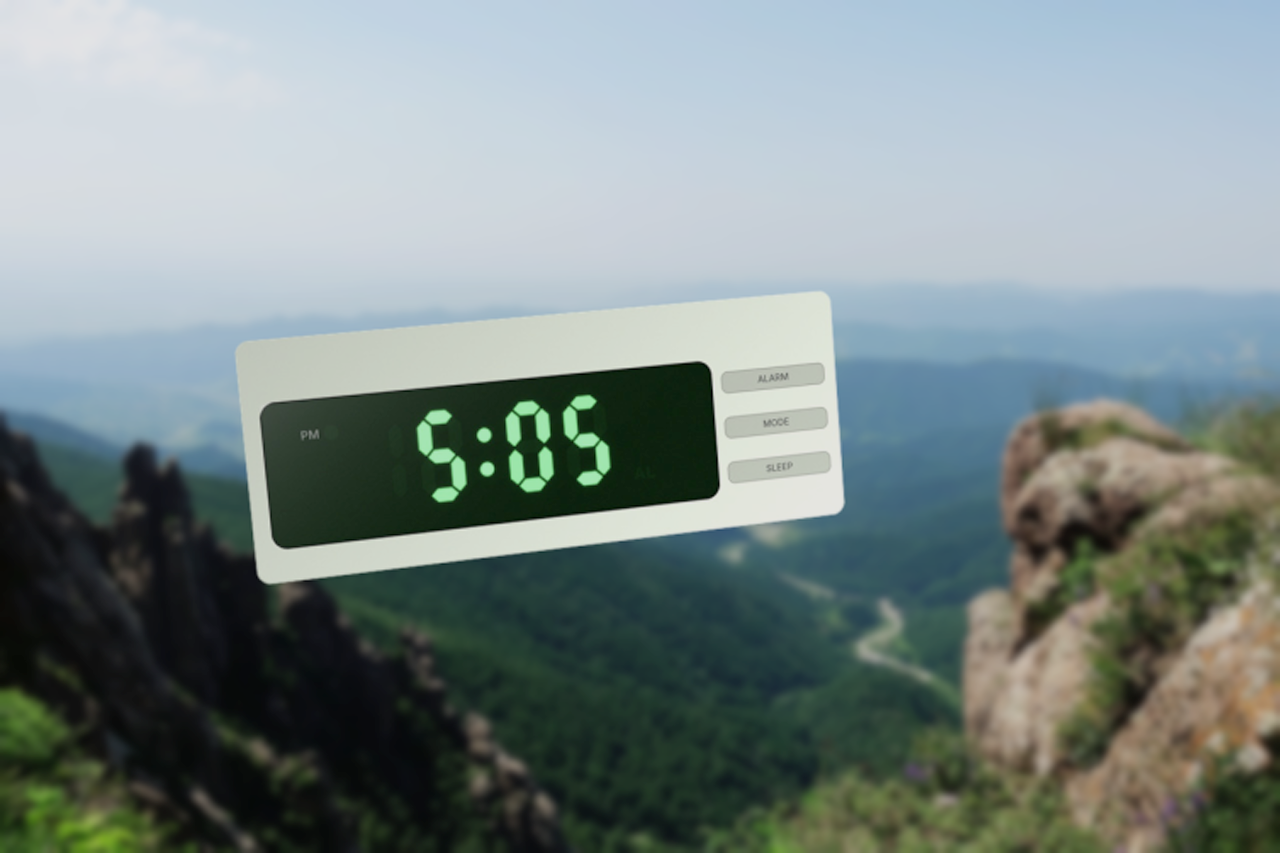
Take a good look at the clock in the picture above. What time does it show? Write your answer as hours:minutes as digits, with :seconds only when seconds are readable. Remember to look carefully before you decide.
5:05
